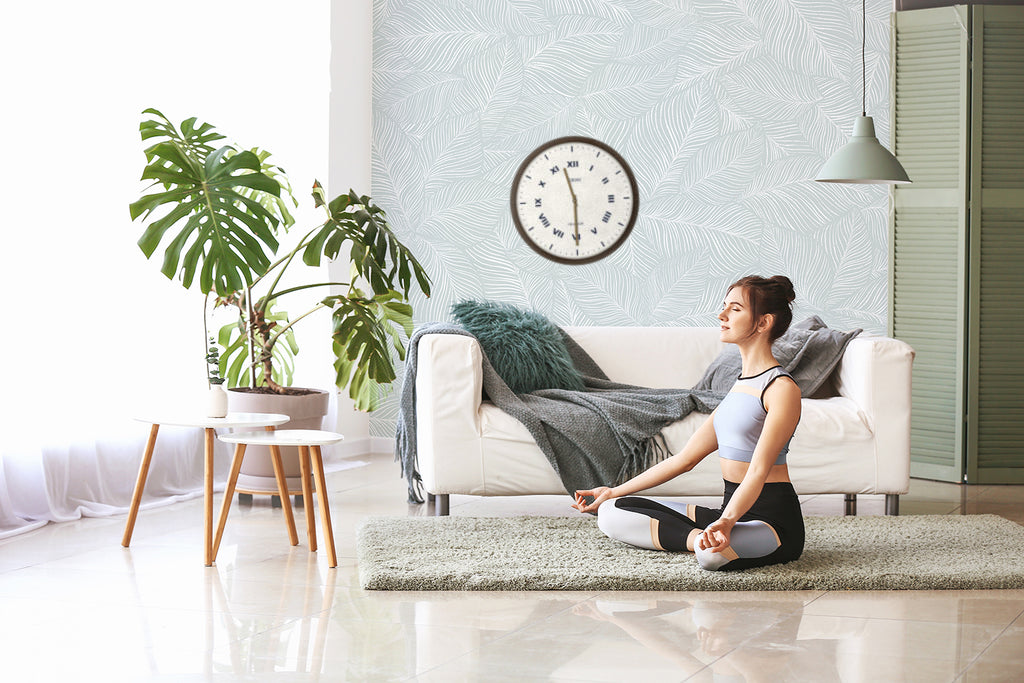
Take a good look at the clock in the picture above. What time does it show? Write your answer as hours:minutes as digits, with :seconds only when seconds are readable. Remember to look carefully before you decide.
11:30
